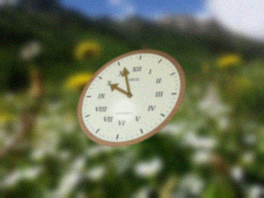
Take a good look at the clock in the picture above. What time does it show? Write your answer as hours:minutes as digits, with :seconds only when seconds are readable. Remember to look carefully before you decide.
9:56
